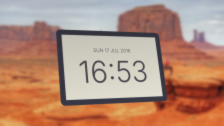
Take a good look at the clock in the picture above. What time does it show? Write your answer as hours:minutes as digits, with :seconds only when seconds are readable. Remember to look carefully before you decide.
16:53
